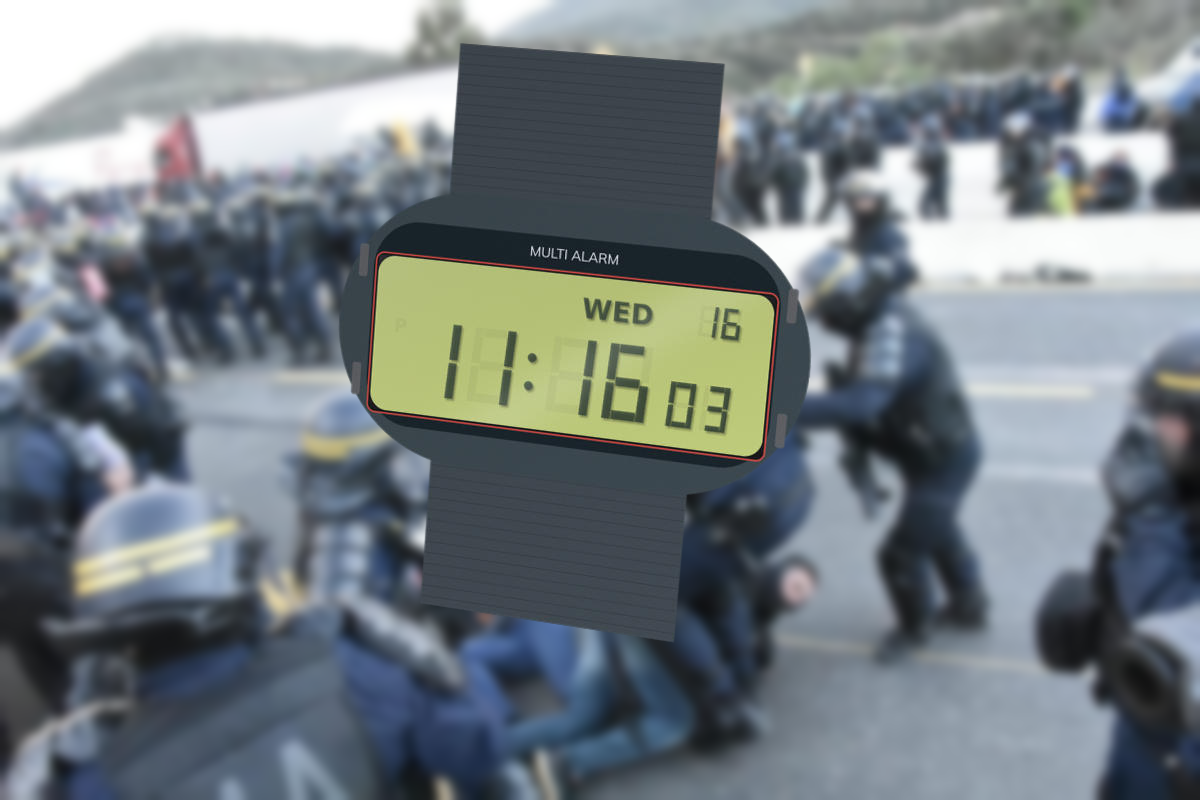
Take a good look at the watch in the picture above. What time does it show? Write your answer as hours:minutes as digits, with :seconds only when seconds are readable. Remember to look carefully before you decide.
11:16:03
